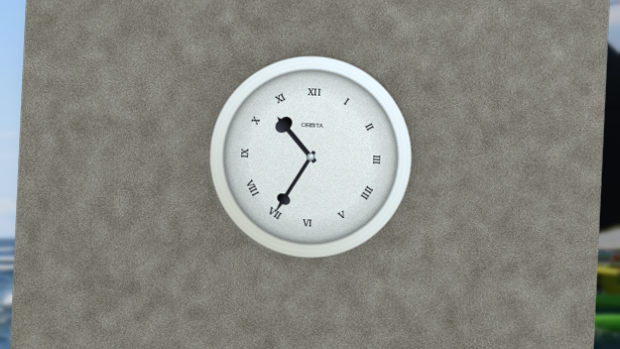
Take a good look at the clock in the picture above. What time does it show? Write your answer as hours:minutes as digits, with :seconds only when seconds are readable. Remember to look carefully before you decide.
10:35
